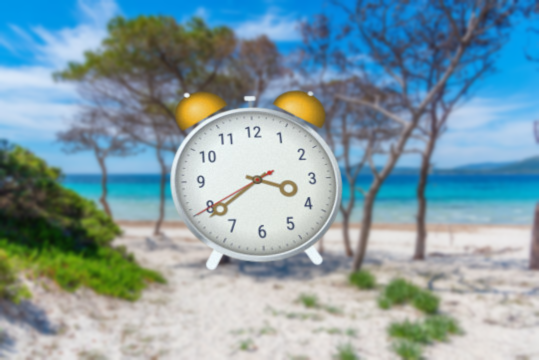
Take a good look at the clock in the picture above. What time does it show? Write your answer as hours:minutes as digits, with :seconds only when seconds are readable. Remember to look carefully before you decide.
3:38:40
